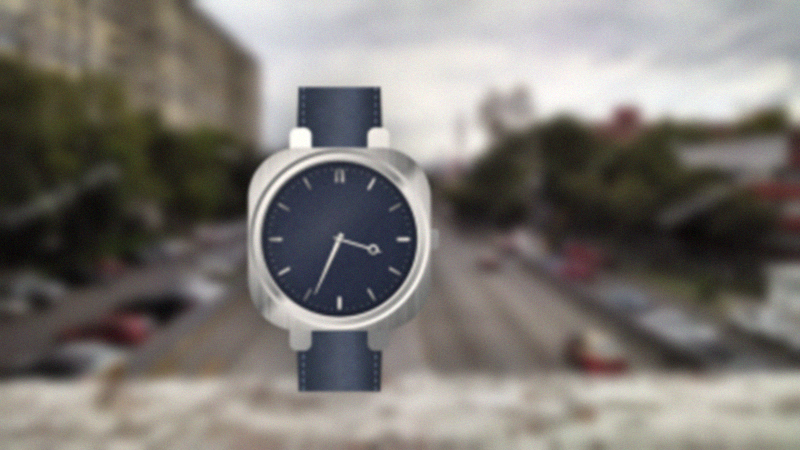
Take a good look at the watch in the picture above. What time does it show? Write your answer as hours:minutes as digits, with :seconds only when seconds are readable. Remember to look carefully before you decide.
3:34
